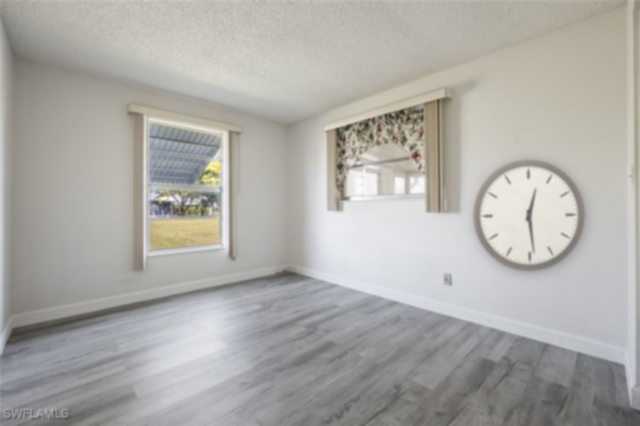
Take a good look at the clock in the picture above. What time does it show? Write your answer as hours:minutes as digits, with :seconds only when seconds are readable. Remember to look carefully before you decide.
12:29
